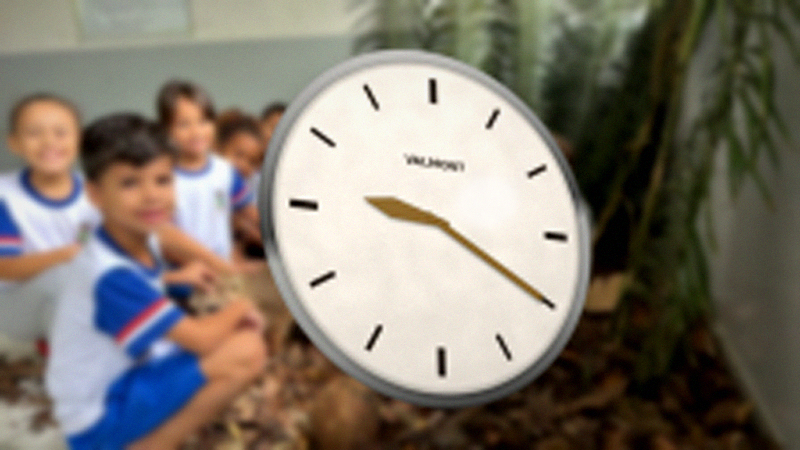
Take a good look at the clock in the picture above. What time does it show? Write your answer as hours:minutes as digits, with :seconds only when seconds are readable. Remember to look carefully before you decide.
9:20
